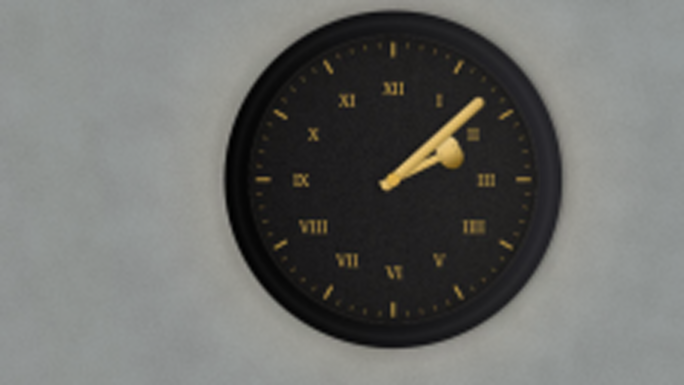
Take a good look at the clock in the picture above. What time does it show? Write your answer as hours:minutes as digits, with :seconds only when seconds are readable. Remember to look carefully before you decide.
2:08
